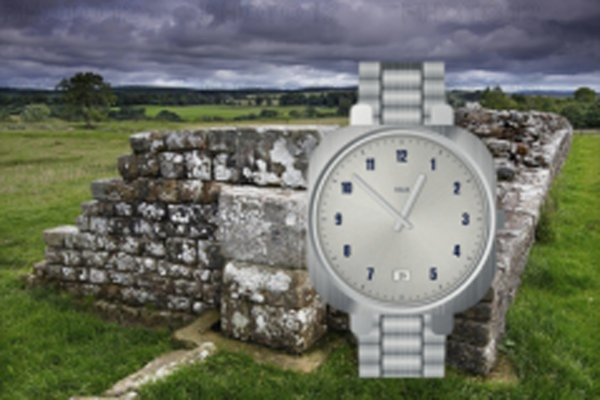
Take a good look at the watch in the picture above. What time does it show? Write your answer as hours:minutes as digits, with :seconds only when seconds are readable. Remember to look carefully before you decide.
12:52
